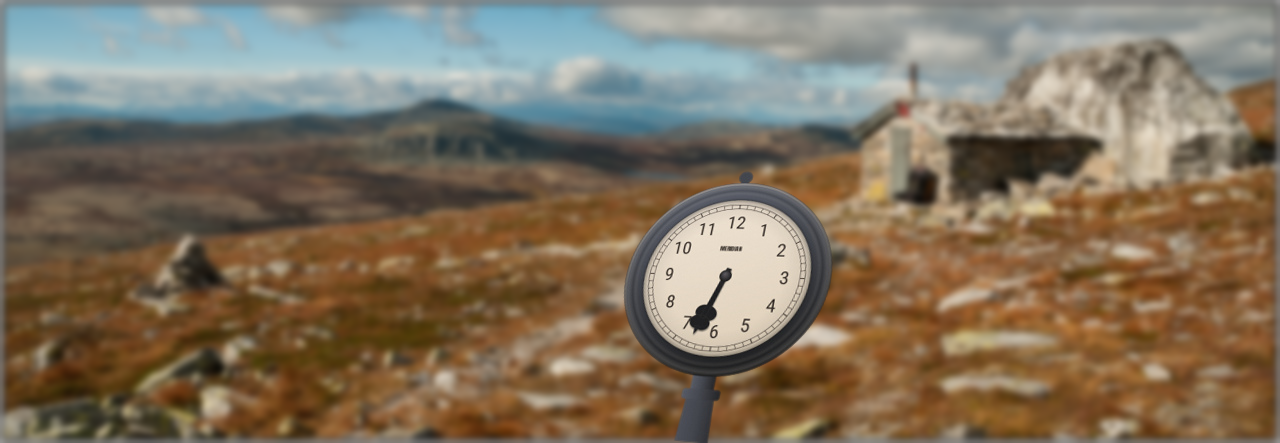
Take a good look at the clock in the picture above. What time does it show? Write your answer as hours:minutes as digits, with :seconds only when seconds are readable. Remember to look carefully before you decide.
6:33
